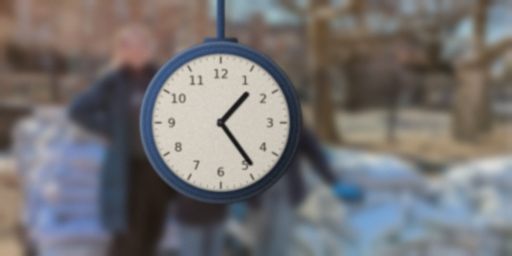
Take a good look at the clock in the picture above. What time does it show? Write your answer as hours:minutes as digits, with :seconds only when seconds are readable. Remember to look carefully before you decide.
1:24
